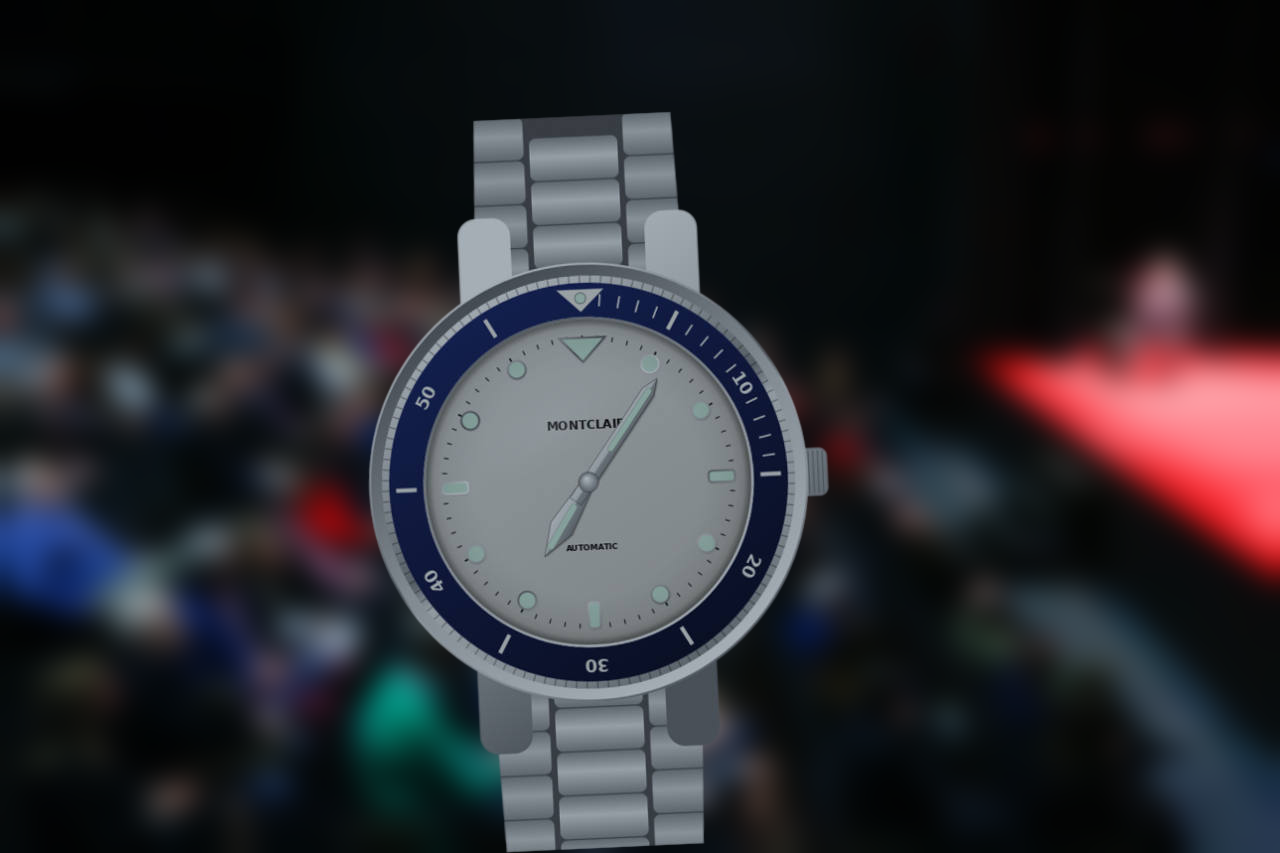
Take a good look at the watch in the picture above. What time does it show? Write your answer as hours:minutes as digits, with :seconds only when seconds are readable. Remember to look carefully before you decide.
7:06
